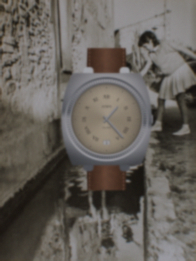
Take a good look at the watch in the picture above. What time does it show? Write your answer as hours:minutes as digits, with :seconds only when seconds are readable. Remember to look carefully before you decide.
1:23
